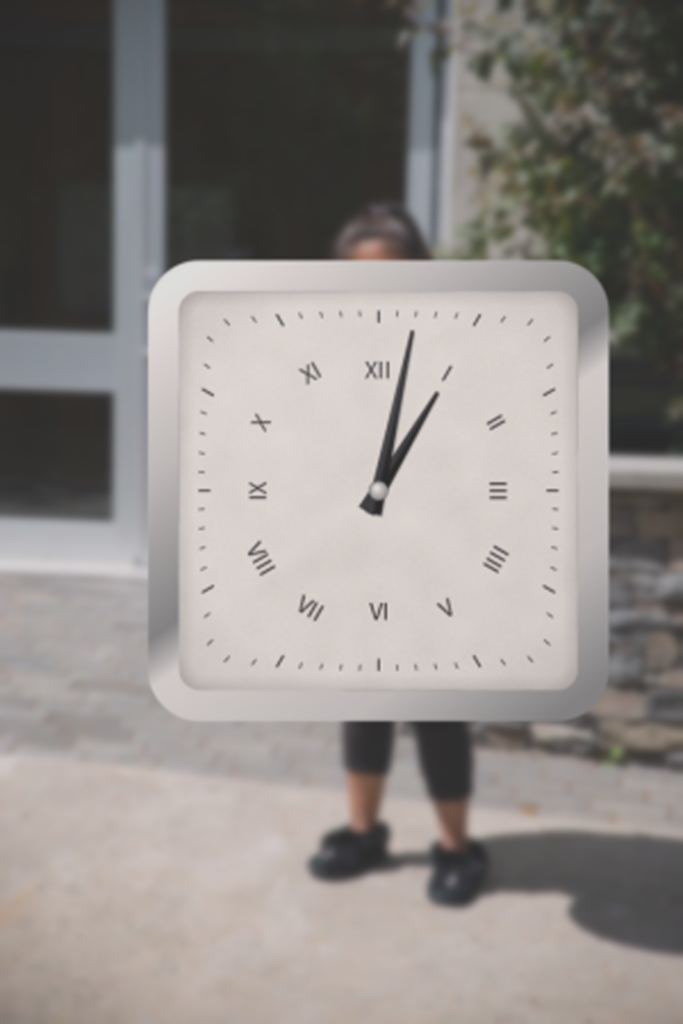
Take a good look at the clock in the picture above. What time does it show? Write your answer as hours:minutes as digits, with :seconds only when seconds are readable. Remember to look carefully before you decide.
1:02
